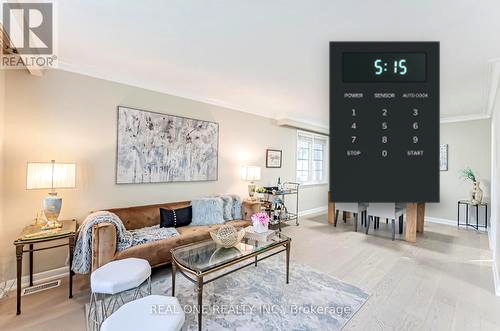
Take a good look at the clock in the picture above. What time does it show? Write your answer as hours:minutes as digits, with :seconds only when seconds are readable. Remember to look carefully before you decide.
5:15
